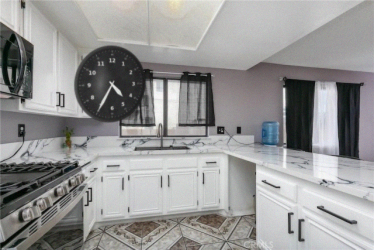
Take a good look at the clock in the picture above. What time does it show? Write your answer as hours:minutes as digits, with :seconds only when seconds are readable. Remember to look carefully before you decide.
4:35
